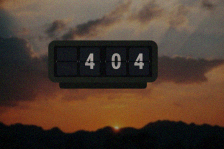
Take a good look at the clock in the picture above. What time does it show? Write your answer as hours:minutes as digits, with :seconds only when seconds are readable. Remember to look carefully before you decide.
4:04
